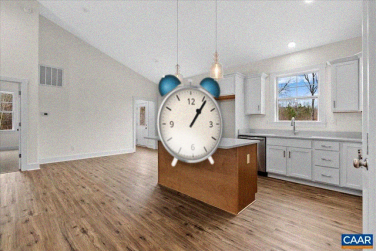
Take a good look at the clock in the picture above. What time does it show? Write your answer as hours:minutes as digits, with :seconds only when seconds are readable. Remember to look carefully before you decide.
1:06
